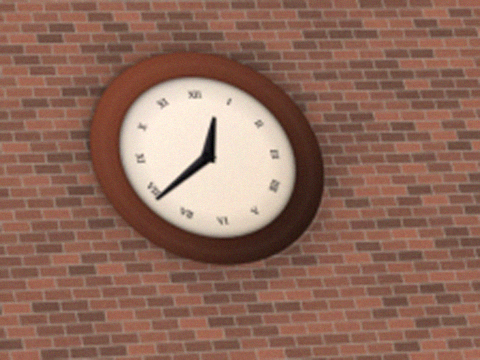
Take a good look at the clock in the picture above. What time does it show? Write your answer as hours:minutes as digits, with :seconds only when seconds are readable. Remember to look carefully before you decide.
12:39
